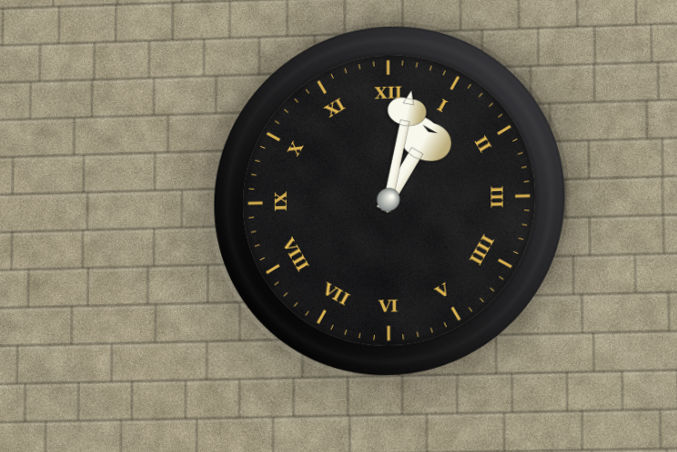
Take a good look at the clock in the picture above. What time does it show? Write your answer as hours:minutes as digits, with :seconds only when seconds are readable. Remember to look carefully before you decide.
1:02
